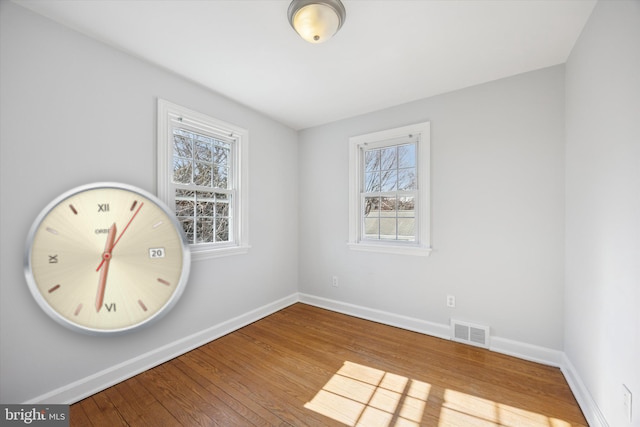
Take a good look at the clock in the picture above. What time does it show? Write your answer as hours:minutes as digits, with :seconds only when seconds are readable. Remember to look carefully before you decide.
12:32:06
